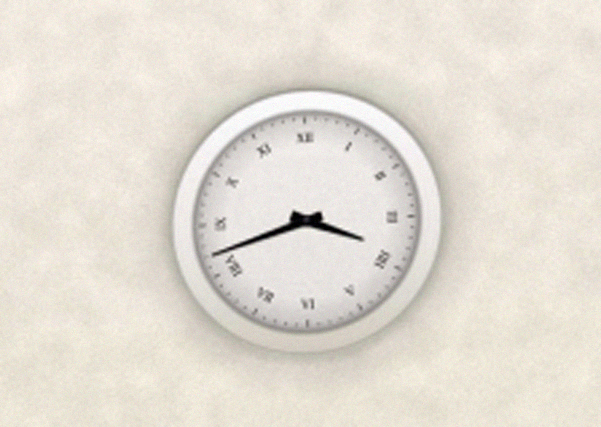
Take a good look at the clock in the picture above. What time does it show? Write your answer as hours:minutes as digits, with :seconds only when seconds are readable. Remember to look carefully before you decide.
3:42
